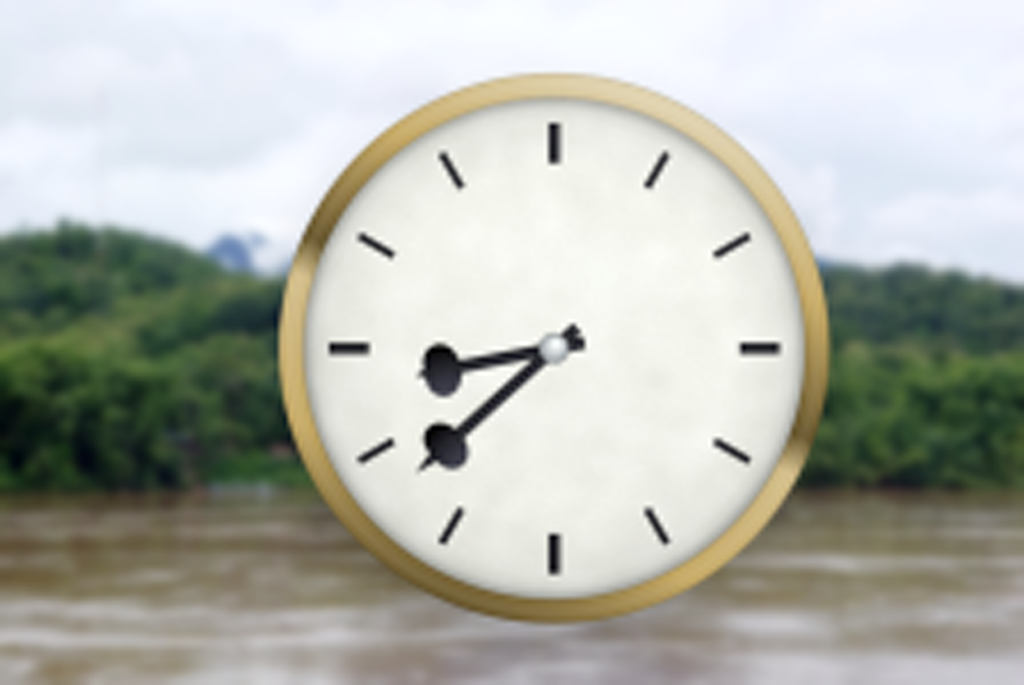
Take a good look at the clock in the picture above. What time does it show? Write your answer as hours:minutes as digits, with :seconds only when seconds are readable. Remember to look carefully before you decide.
8:38
